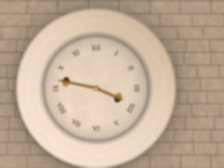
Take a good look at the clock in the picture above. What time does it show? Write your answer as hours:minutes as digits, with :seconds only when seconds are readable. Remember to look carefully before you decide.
3:47
